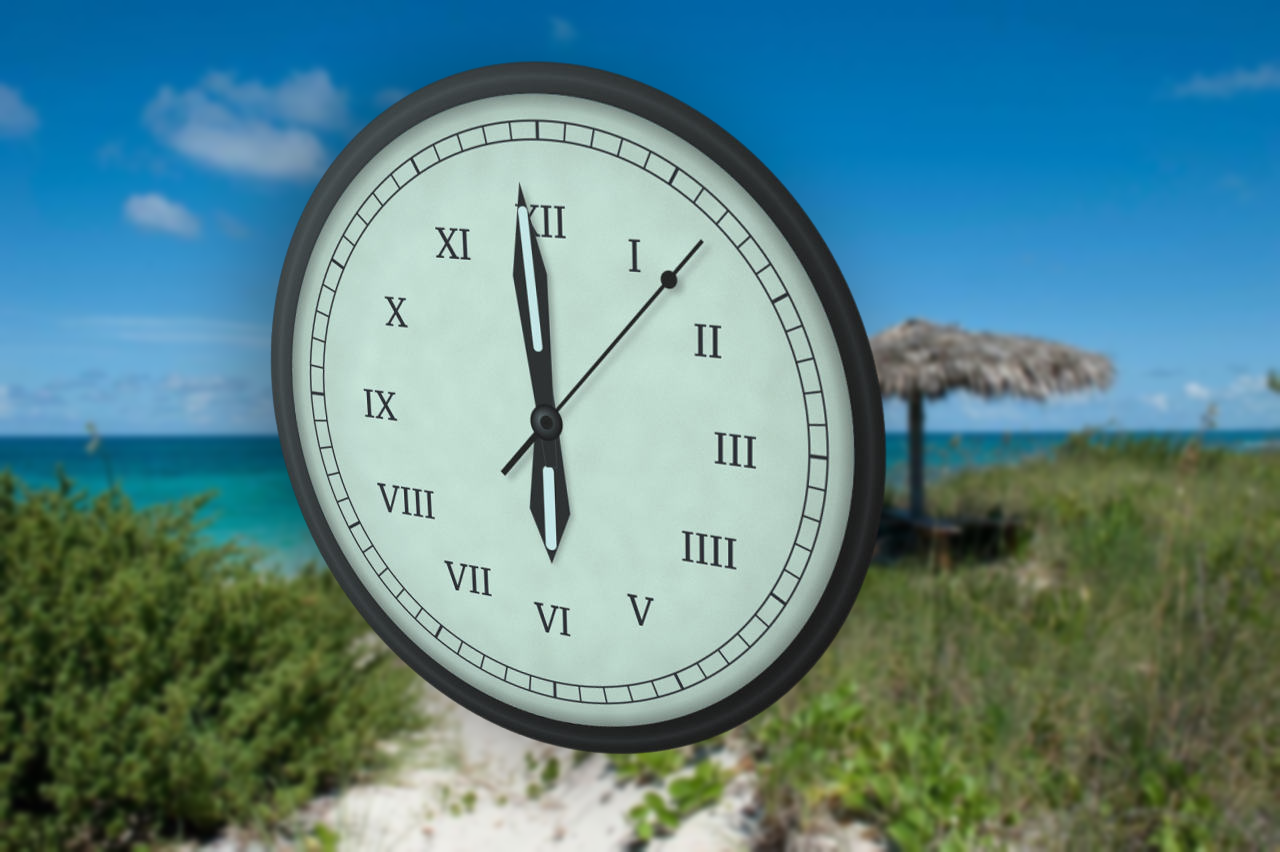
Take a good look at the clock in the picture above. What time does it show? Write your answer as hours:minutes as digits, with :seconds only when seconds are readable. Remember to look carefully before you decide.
5:59:07
